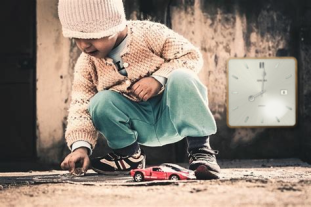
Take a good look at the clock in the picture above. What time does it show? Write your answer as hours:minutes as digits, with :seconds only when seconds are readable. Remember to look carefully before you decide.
8:01
